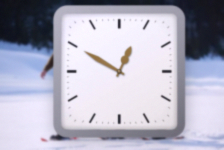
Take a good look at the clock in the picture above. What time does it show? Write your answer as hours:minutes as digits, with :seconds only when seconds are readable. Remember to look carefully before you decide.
12:50
